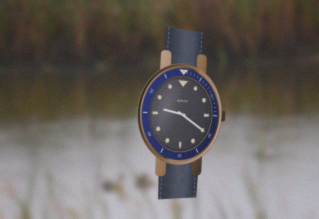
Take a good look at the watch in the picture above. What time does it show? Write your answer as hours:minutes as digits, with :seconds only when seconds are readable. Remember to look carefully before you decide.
9:20
